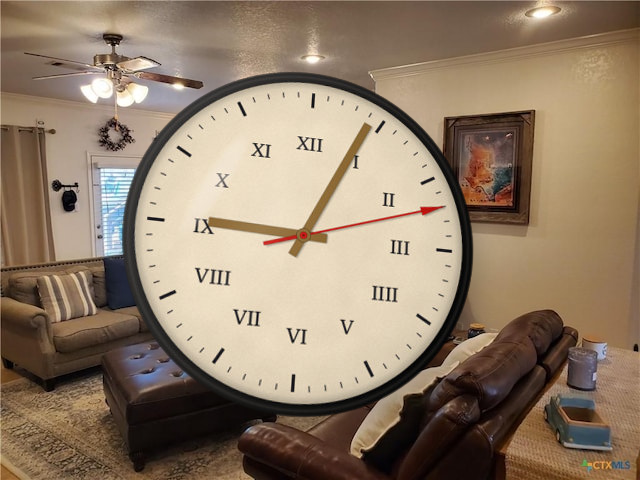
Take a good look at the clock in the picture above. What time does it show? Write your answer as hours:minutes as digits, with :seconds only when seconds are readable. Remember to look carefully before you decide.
9:04:12
